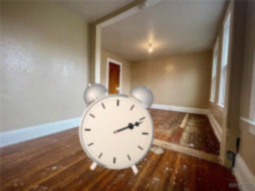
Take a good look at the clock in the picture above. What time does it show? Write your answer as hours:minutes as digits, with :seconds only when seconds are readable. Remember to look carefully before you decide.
2:11
